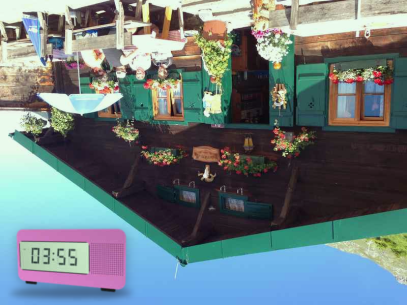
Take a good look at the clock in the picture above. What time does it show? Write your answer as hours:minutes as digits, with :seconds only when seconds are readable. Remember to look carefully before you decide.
3:55
